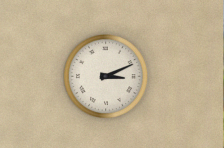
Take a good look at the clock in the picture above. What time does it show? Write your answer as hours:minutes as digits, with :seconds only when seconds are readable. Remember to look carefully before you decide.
3:11
